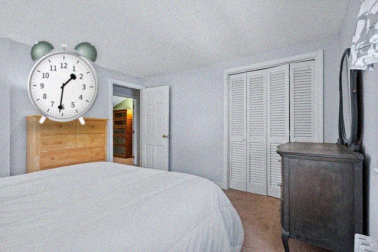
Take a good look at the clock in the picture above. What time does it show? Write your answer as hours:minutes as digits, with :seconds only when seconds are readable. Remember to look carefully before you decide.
1:31
